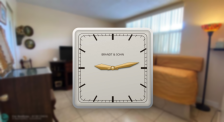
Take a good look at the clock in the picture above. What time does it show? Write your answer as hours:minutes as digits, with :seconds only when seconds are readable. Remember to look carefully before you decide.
9:13
